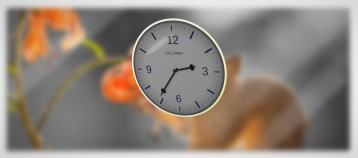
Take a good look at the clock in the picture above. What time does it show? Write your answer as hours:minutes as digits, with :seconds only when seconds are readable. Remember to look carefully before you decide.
2:36
